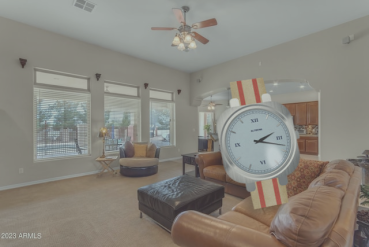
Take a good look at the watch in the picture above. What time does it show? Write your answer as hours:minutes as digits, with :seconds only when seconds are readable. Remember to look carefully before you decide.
2:18
